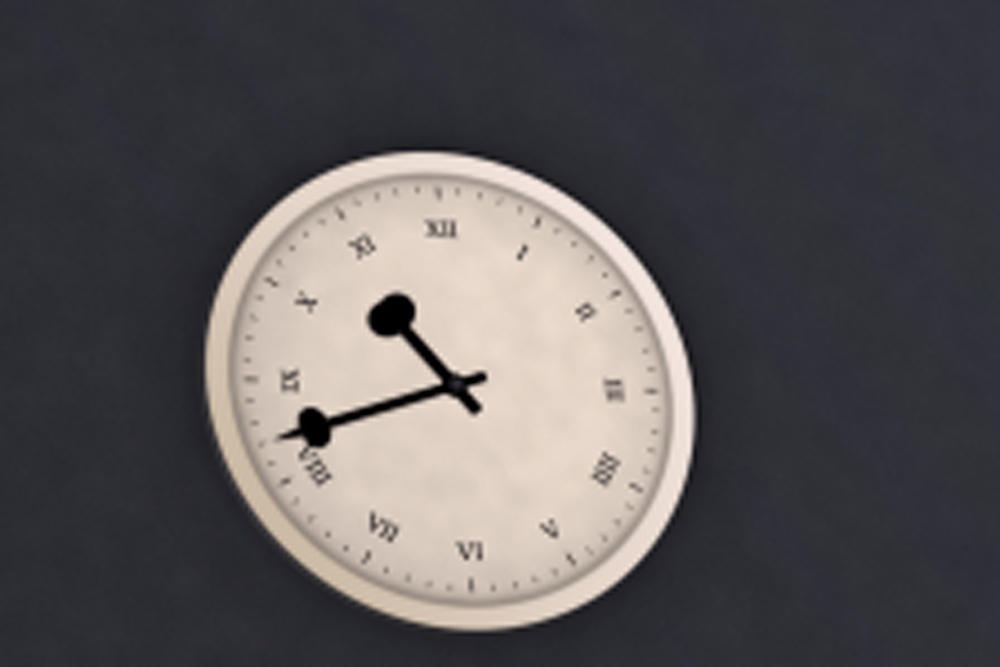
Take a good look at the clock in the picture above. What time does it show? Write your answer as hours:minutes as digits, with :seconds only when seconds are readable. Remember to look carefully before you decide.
10:42
